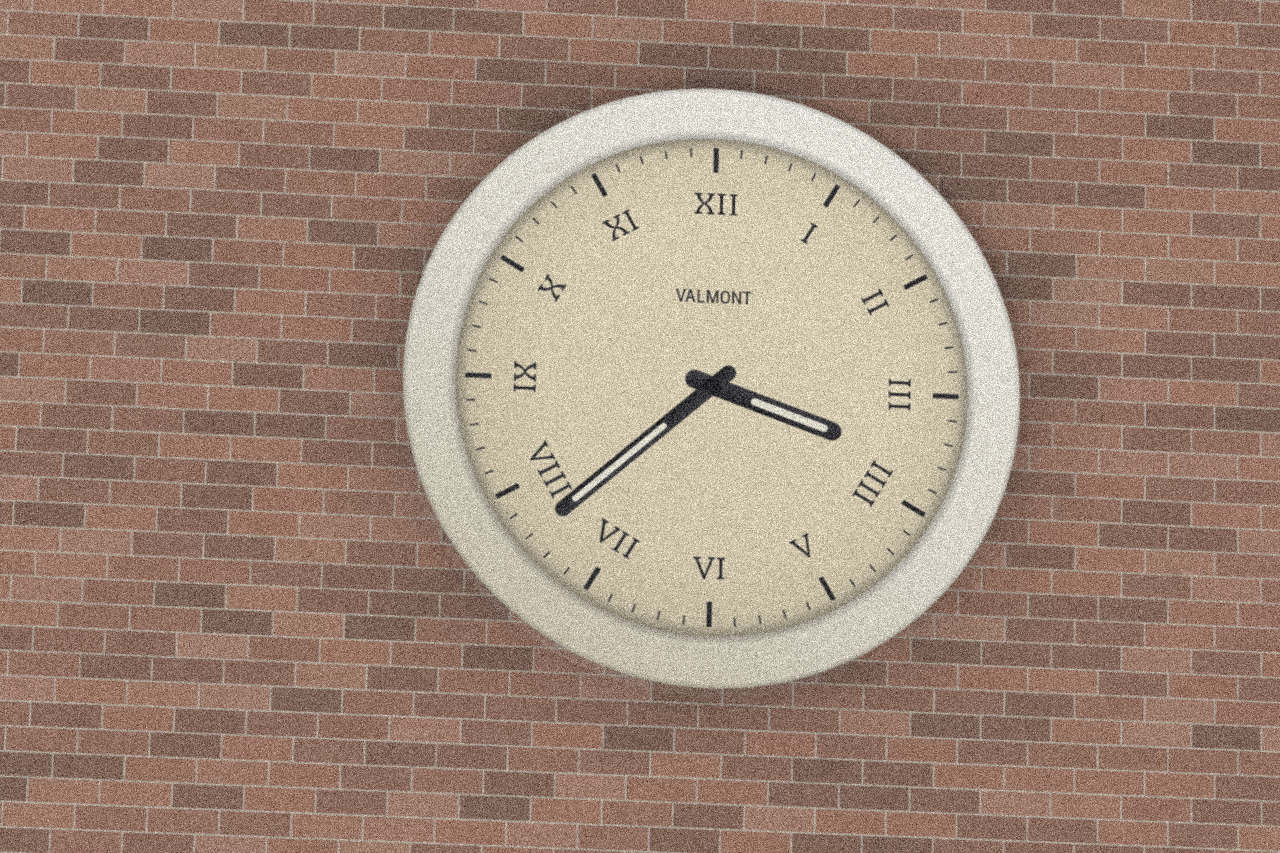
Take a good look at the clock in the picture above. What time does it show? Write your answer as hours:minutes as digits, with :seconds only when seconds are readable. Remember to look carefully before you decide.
3:38
